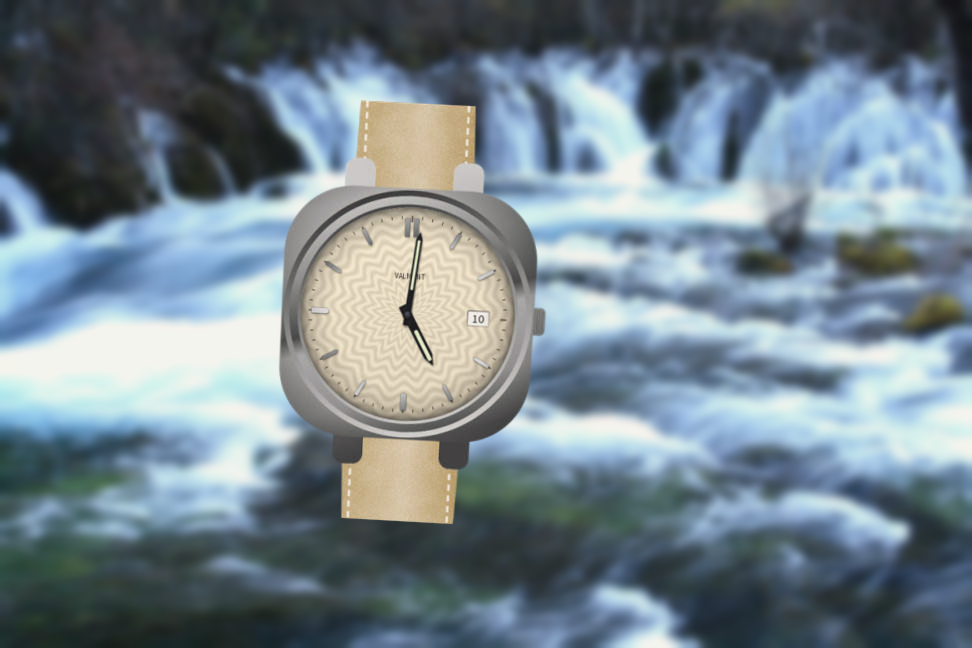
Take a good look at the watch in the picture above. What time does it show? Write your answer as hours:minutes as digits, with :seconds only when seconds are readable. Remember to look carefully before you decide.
5:01
